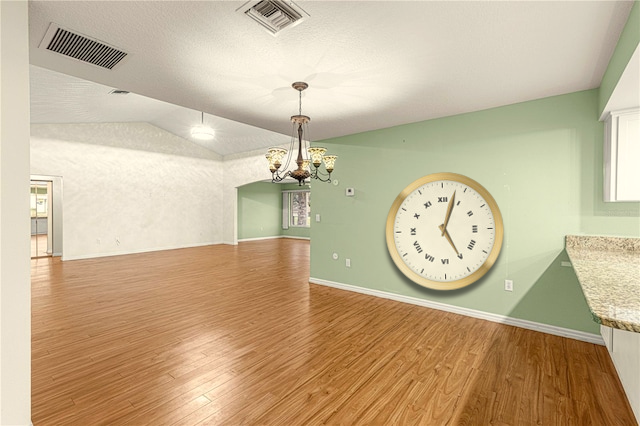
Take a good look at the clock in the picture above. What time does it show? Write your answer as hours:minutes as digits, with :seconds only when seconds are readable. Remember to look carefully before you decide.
5:03
